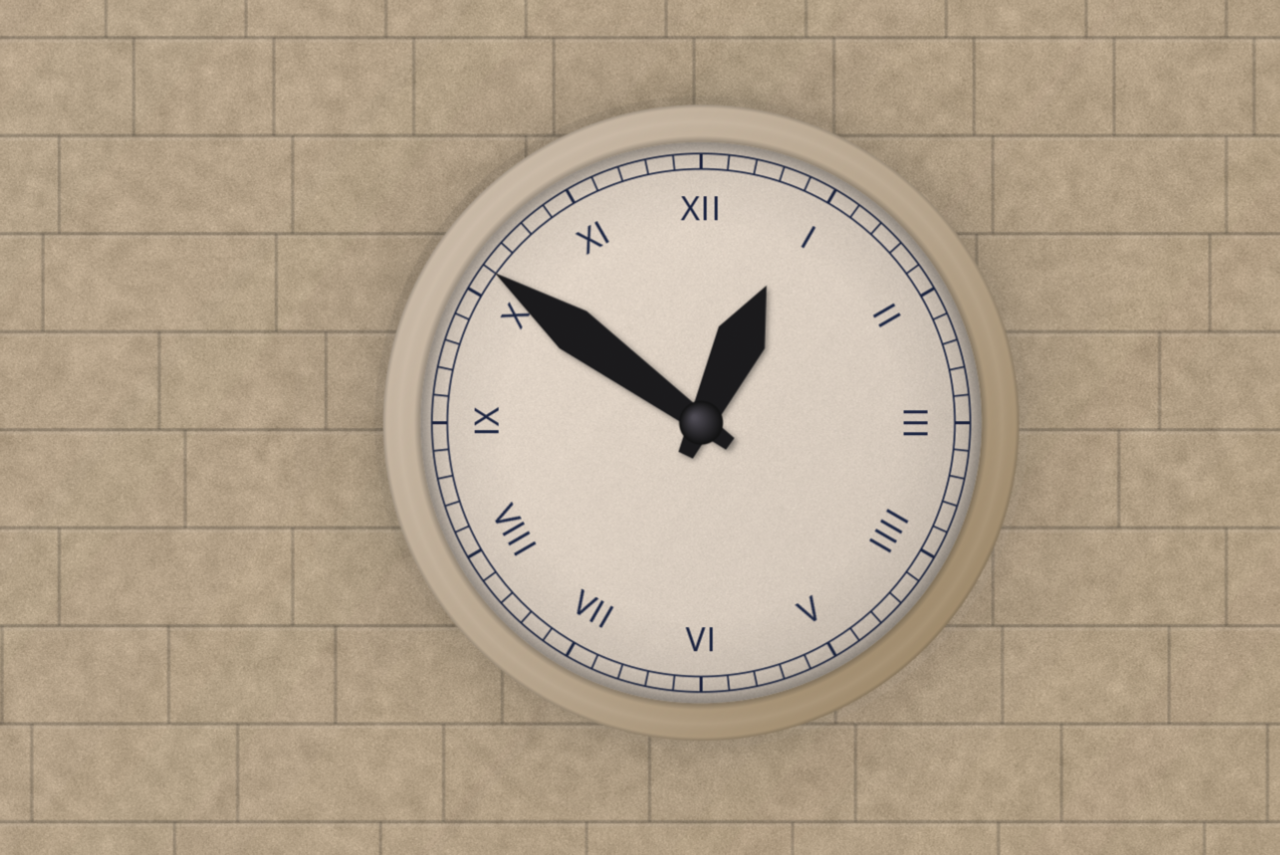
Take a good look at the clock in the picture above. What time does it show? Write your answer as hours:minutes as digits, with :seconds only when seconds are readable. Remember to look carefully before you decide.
12:51
